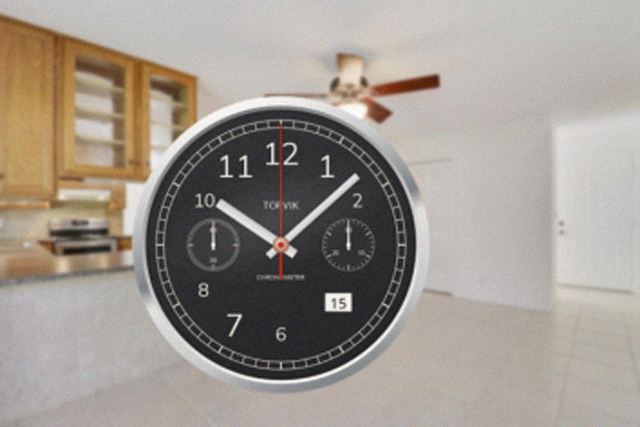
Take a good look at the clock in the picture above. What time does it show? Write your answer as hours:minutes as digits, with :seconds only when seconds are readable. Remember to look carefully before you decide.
10:08
